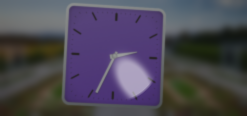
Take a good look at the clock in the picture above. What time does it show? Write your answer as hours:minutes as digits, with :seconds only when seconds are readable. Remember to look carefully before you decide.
2:34
